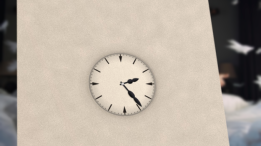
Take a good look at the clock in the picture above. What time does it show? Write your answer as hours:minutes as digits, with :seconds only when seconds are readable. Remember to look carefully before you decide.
2:24
